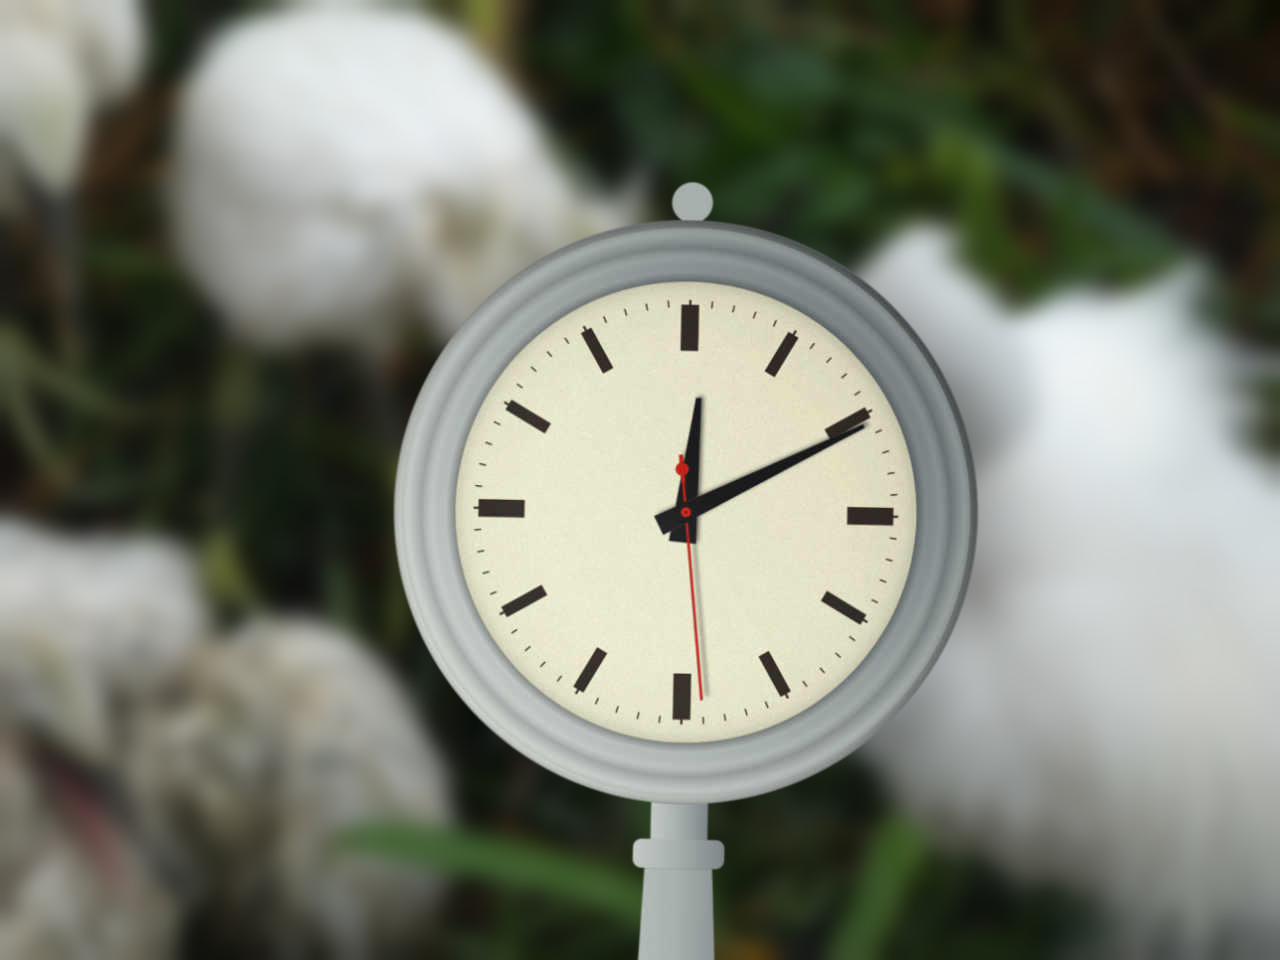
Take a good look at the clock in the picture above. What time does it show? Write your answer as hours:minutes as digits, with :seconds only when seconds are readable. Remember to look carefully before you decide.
12:10:29
